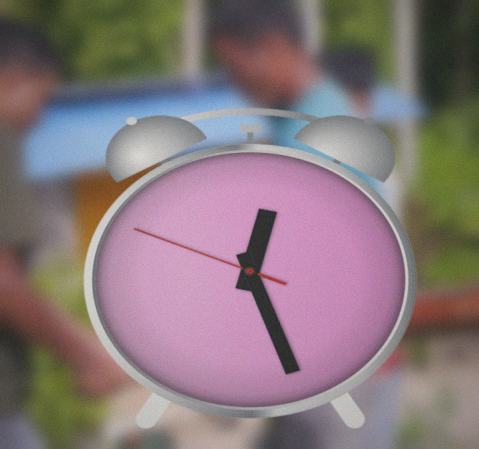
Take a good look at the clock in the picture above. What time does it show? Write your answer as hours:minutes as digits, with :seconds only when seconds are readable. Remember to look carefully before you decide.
12:26:49
